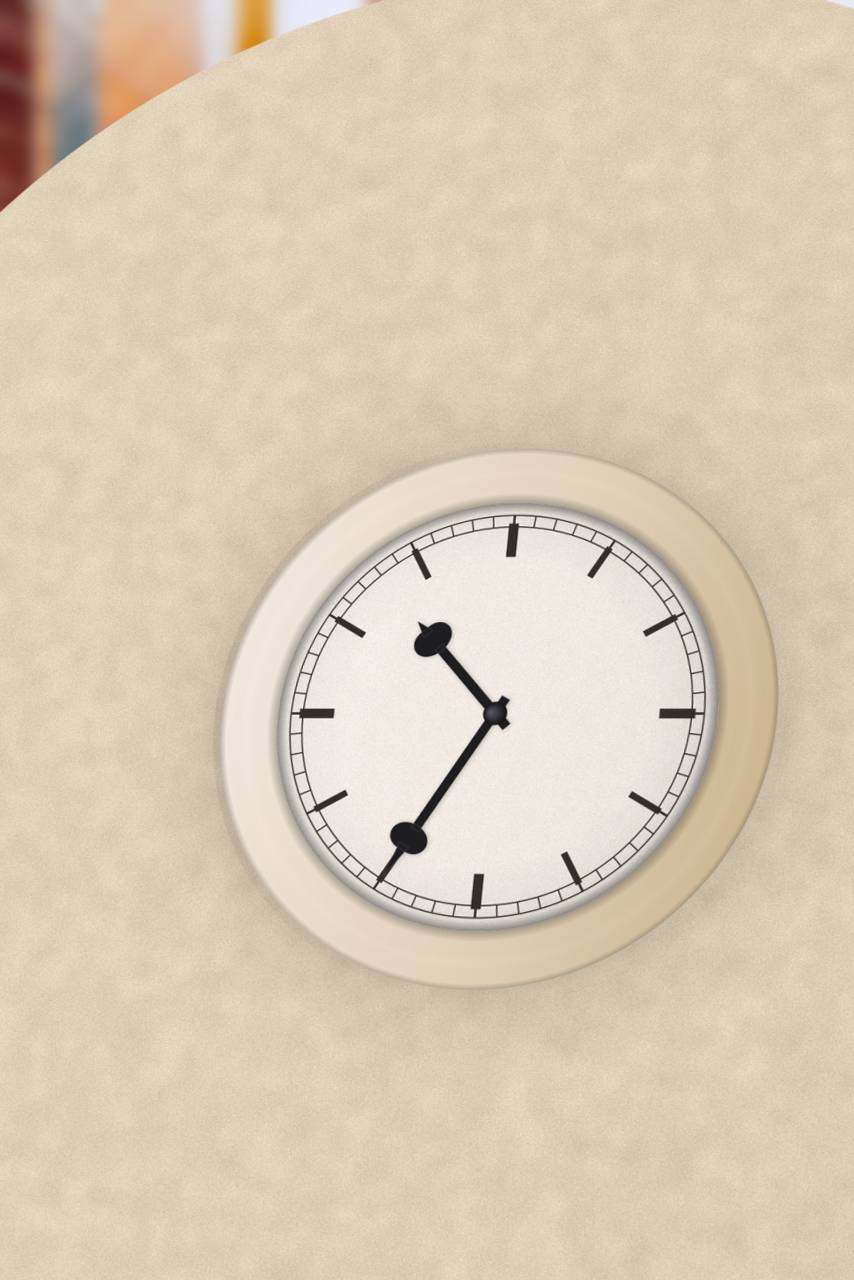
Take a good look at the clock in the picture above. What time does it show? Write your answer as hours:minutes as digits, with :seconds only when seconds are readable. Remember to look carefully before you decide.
10:35
